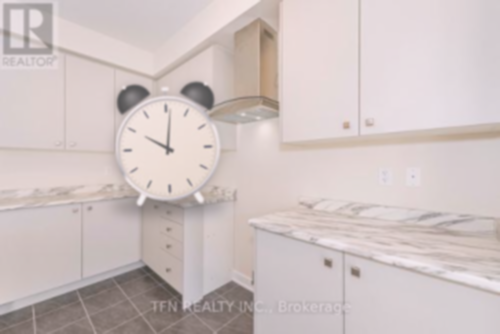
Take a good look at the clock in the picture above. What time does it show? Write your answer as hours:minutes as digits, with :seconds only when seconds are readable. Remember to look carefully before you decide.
10:01
